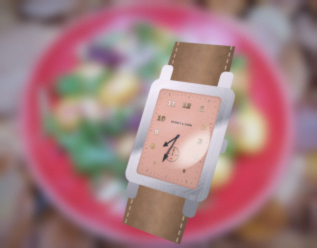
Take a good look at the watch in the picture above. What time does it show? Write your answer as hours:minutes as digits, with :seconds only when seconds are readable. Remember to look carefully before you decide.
7:33
